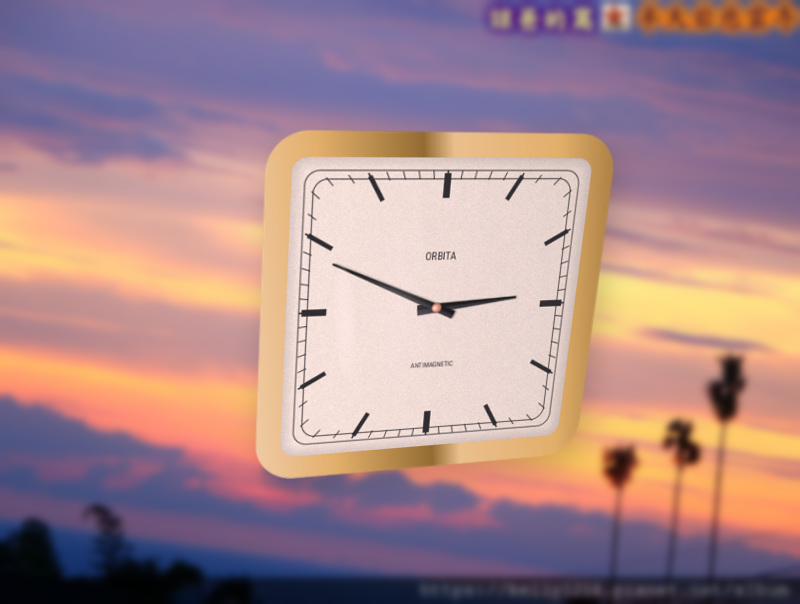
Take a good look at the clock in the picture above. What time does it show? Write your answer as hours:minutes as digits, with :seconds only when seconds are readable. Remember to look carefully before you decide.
2:49
